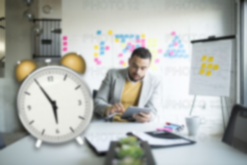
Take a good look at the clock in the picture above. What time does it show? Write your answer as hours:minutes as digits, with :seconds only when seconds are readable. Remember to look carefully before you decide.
5:55
